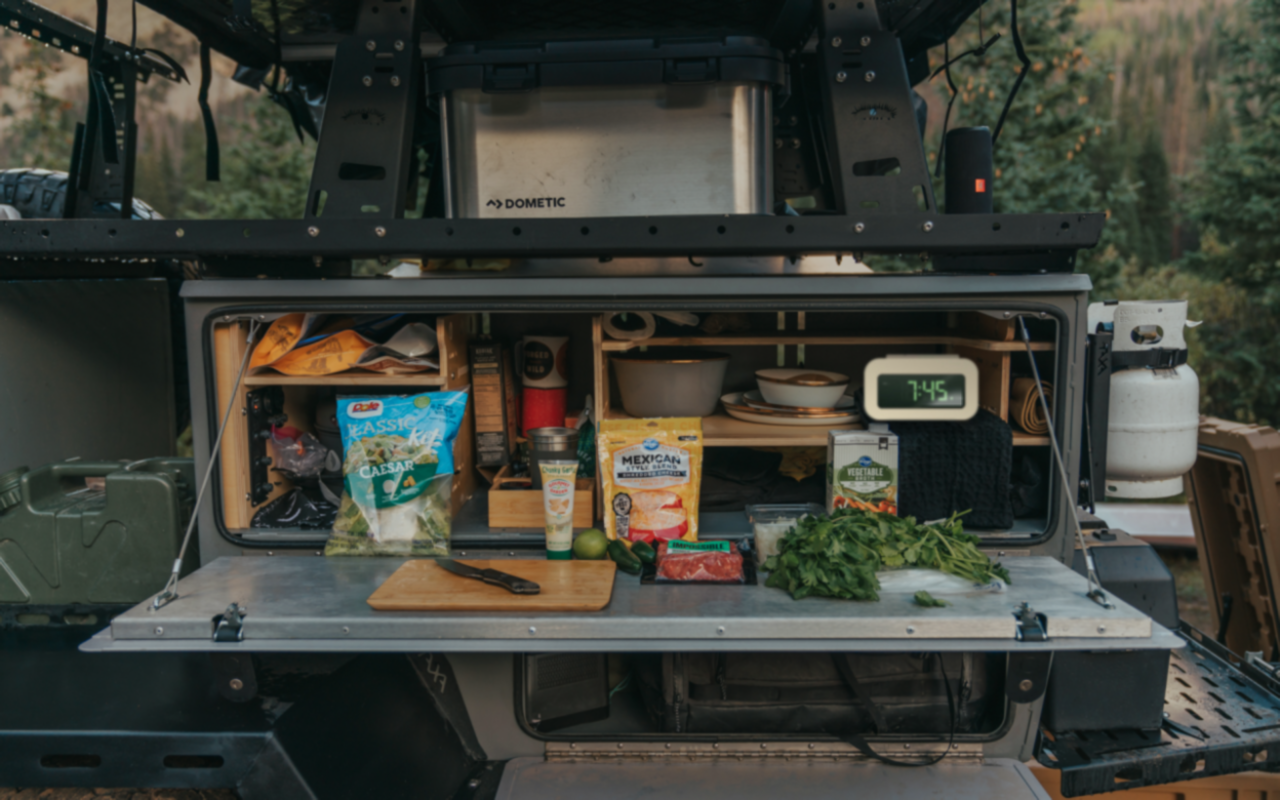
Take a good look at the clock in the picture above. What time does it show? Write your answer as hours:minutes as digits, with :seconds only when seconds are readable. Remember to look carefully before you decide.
7:45
